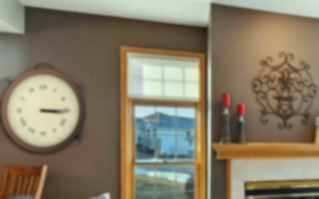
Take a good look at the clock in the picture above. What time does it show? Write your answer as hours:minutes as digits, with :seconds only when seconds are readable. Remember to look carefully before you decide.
3:15
